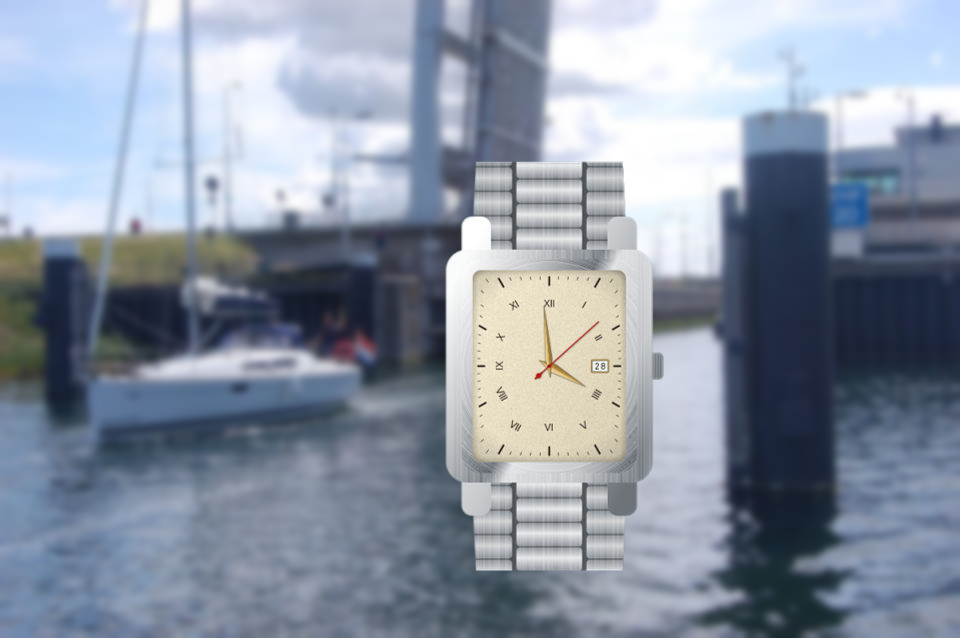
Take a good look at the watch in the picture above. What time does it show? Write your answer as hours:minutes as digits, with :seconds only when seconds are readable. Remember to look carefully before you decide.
3:59:08
